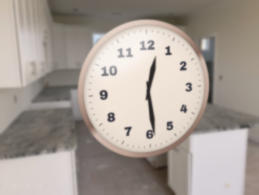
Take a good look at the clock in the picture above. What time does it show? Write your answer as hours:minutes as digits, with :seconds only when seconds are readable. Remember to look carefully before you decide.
12:29
